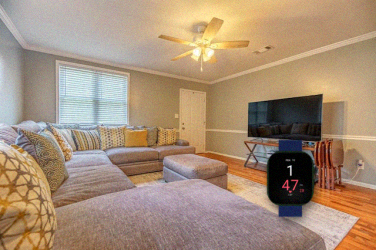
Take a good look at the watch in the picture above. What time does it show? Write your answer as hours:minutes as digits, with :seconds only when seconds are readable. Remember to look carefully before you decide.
1:47
